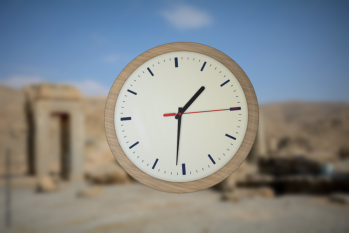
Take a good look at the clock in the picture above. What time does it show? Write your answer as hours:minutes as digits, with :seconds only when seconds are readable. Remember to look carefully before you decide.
1:31:15
